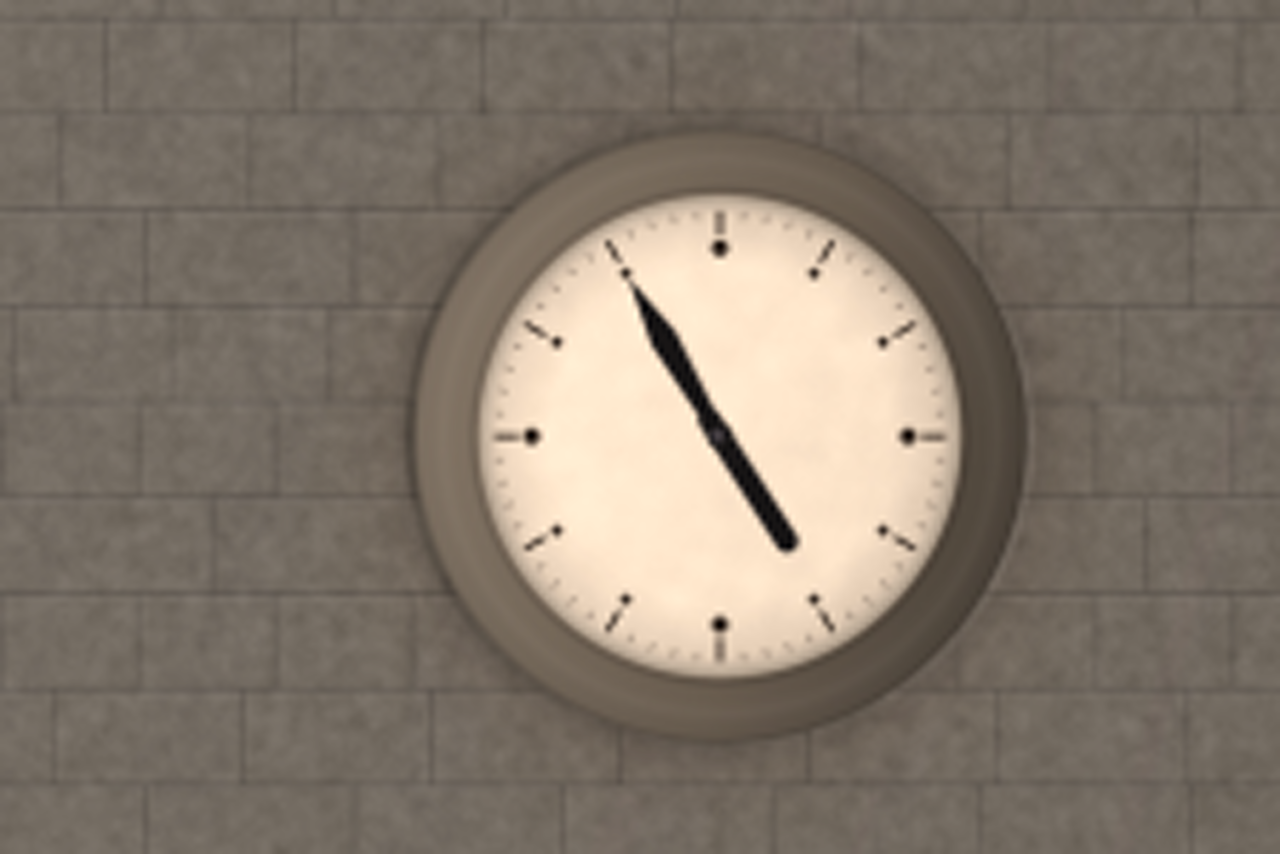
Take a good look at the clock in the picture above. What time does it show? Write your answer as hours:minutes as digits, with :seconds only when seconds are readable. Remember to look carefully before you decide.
4:55
